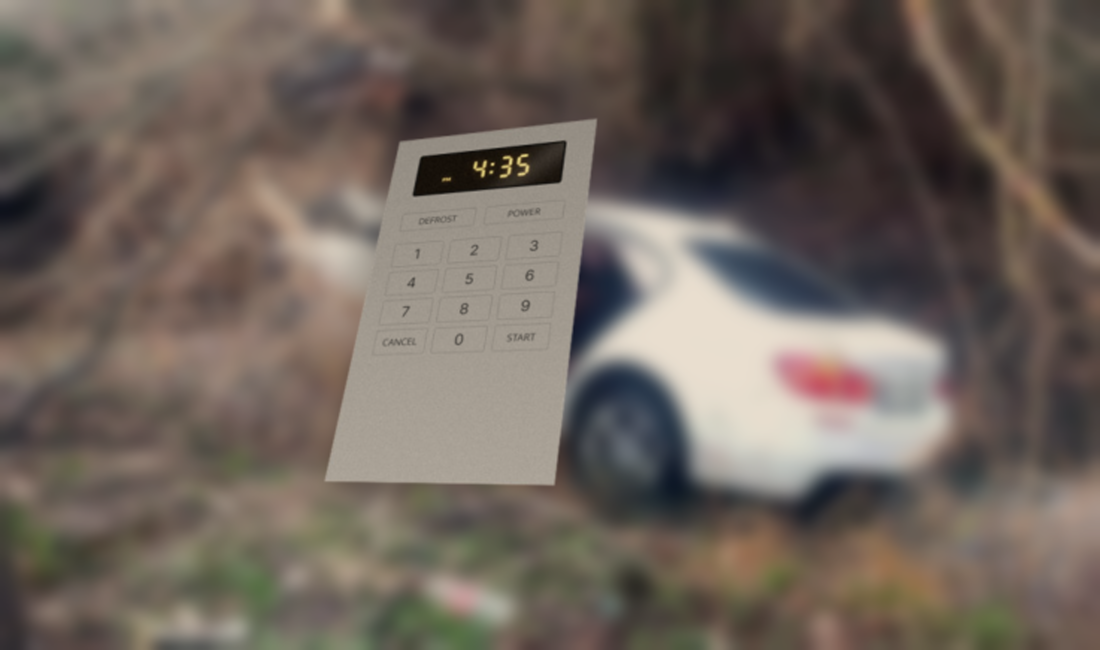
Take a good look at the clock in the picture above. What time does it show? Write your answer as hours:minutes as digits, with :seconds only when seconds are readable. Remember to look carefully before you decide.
4:35
